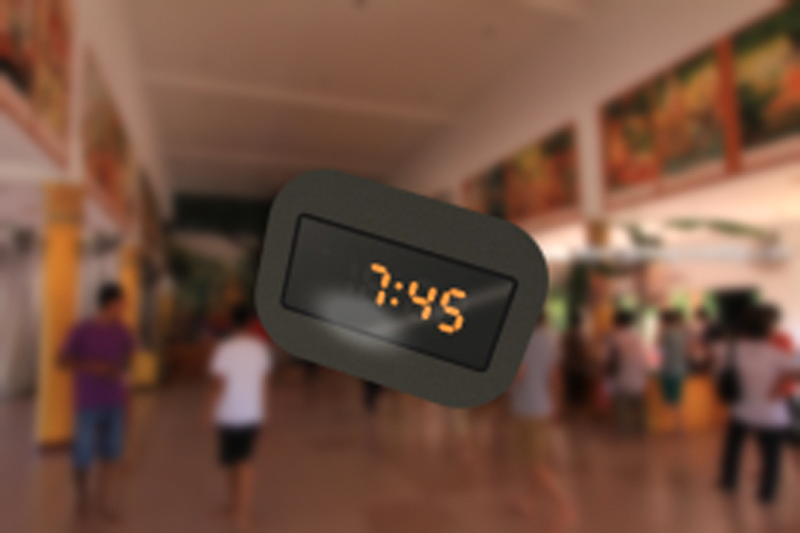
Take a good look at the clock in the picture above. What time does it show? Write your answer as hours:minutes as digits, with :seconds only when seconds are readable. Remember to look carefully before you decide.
7:45
